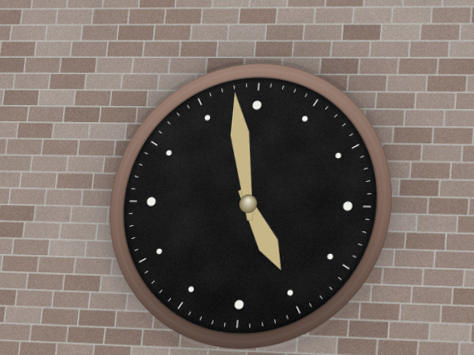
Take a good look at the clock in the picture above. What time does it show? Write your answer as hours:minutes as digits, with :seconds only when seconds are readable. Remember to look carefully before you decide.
4:58
